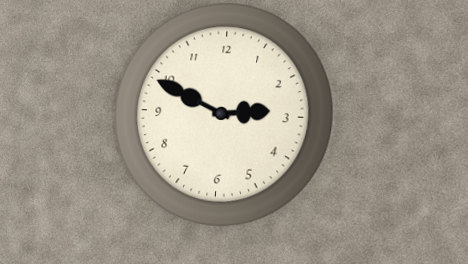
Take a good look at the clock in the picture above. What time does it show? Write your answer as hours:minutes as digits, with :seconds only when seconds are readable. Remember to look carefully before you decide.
2:49
